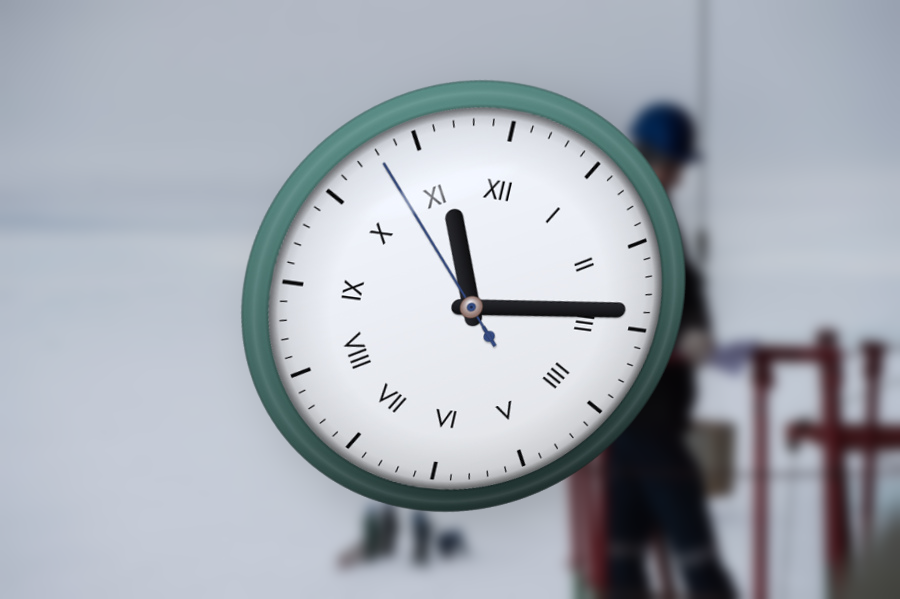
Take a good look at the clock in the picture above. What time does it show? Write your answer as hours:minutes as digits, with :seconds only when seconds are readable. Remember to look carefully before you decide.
11:13:53
